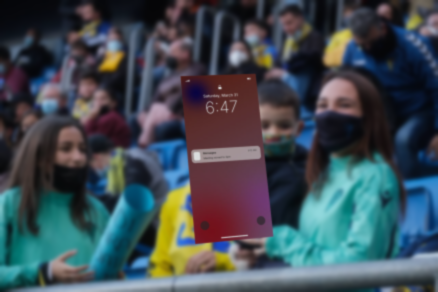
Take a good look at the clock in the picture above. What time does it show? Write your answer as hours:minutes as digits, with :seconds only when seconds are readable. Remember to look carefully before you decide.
6:47
